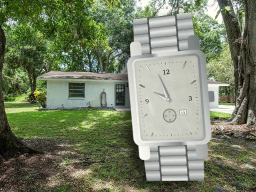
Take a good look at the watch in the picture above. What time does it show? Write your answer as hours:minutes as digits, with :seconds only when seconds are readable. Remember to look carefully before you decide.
9:57
